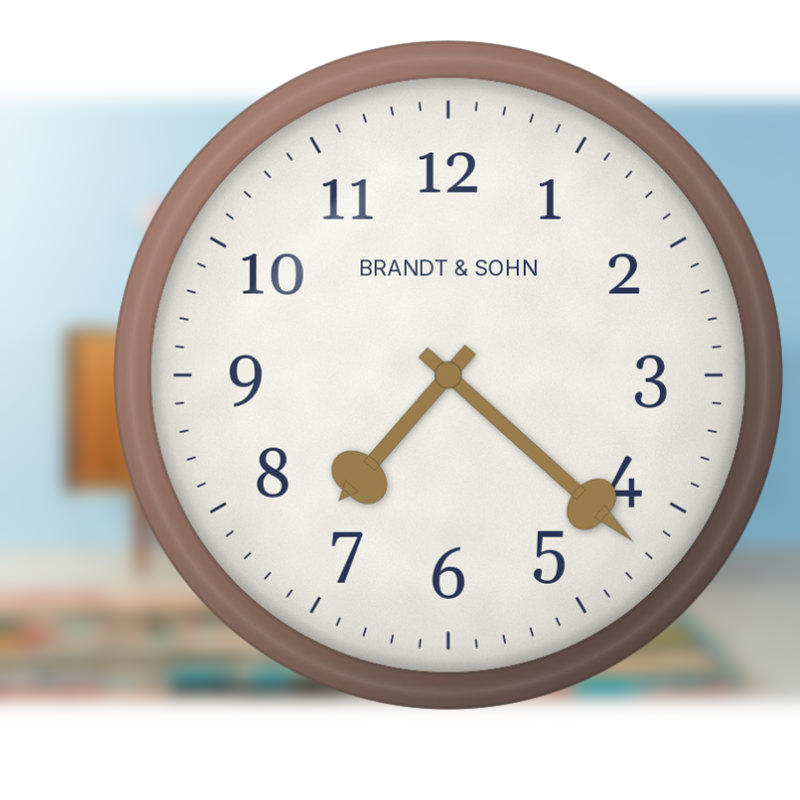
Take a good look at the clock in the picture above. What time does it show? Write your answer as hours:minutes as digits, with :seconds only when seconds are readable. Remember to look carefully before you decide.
7:22
